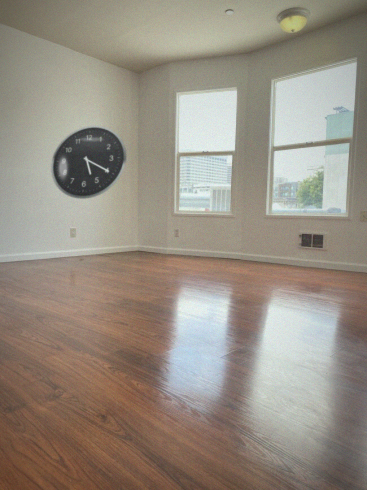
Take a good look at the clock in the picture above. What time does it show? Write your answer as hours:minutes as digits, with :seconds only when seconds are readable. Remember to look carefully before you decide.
5:20
